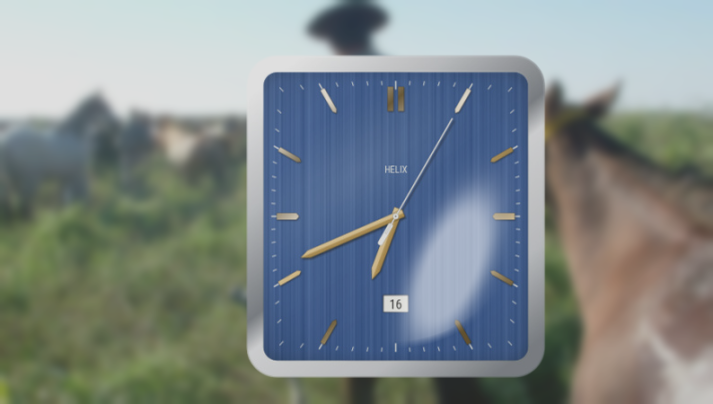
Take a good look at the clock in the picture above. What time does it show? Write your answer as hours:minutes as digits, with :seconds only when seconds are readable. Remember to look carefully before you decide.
6:41:05
